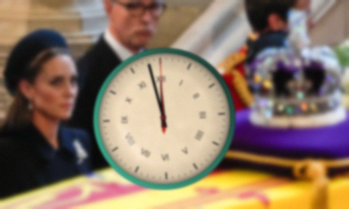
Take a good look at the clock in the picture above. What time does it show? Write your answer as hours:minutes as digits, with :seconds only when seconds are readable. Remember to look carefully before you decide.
11:58:00
